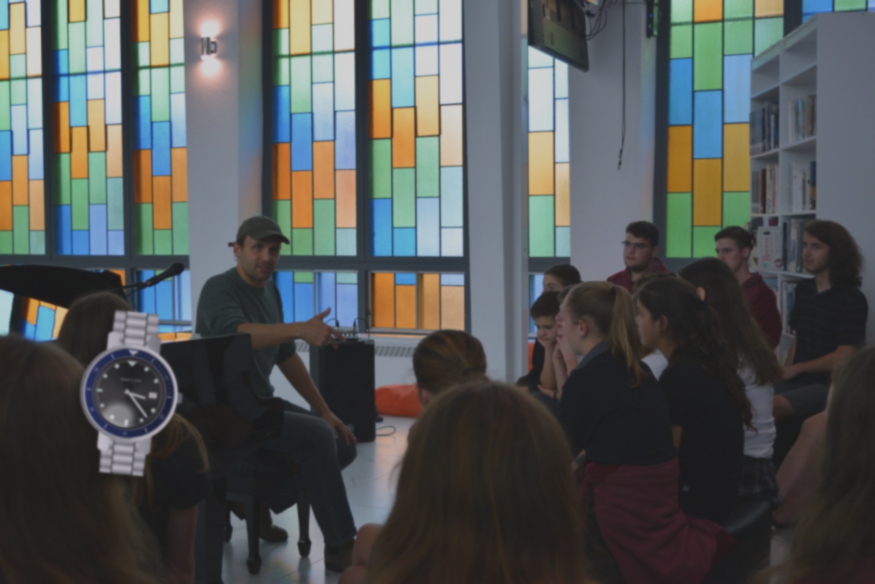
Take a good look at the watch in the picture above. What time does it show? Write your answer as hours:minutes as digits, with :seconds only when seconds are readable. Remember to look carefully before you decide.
3:23
